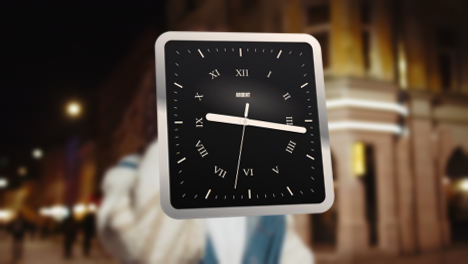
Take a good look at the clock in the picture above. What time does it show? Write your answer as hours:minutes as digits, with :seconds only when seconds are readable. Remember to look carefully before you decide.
9:16:32
